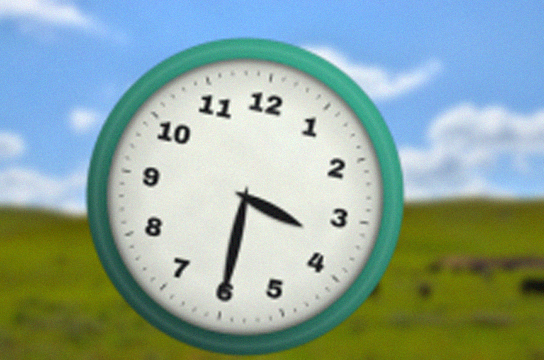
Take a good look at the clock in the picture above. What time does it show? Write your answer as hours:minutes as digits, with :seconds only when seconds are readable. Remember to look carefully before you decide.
3:30
